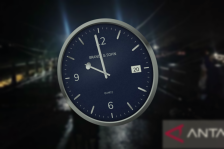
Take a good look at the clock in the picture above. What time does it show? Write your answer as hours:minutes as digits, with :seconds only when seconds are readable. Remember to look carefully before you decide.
9:59
